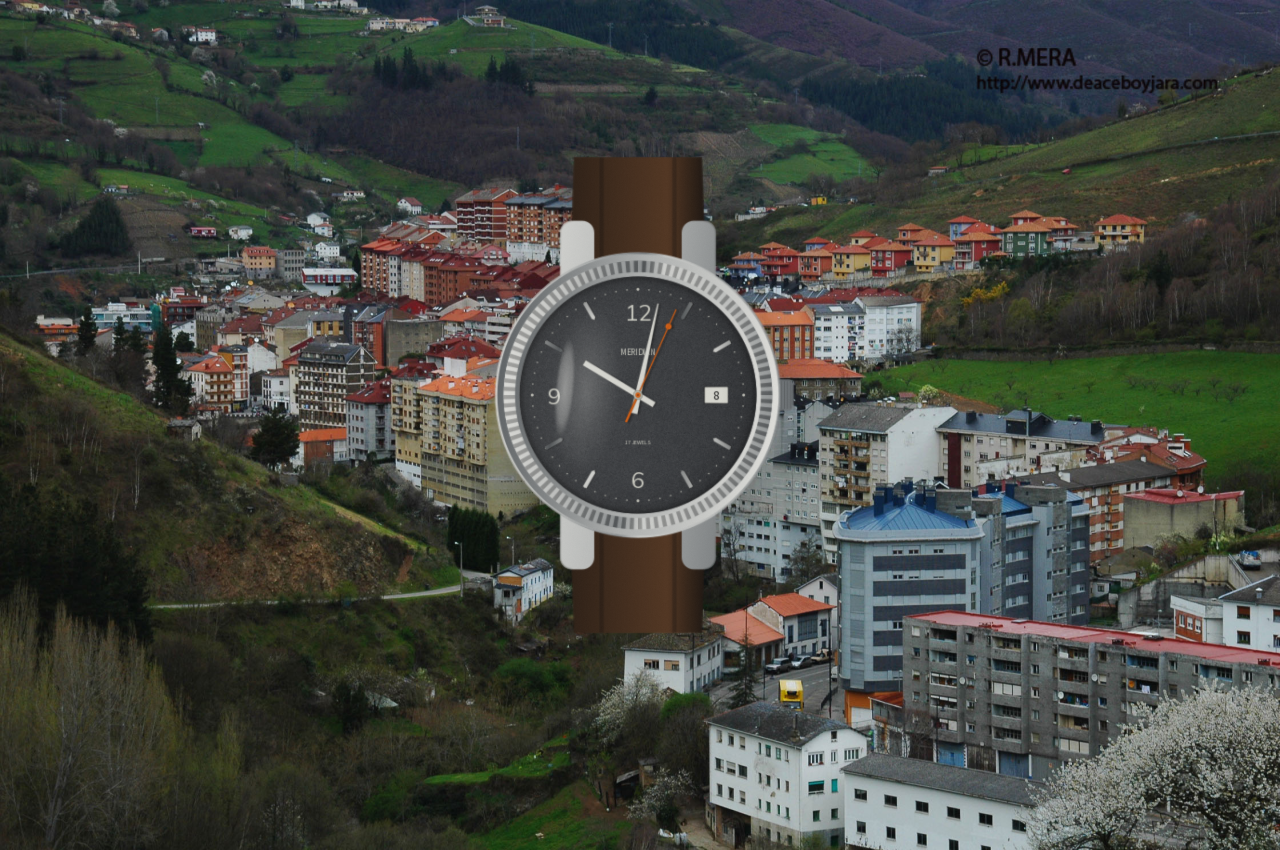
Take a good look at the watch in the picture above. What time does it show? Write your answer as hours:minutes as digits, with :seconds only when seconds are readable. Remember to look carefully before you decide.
10:02:04
